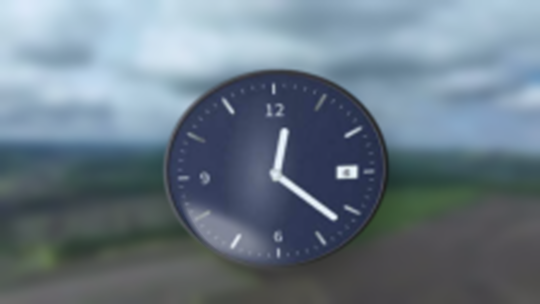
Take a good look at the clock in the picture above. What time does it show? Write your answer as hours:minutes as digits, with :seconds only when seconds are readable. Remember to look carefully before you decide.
12:22
